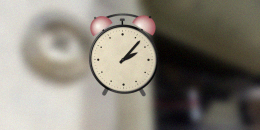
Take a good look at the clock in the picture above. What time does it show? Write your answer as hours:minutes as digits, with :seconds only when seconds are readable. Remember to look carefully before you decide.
2:07
